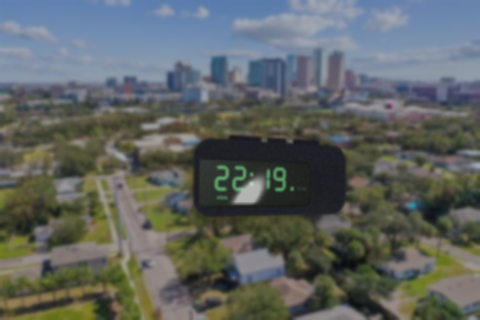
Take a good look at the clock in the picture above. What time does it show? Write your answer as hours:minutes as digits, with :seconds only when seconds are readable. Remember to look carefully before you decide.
22:19
